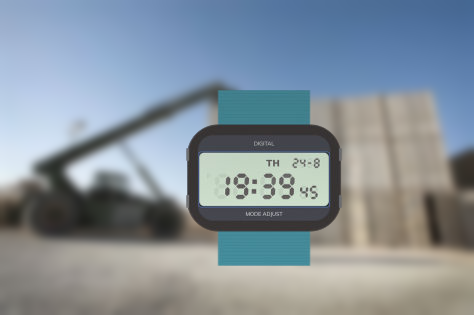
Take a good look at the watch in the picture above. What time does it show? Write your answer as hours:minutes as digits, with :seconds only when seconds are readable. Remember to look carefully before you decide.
19:39:45
